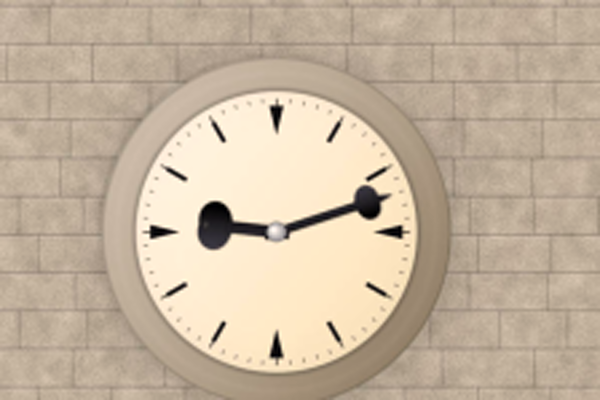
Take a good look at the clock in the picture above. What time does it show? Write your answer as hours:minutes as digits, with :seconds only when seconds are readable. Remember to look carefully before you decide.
9:12
